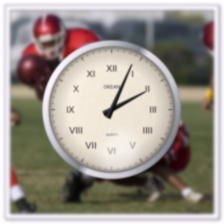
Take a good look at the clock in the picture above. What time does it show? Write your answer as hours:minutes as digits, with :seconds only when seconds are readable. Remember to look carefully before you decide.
2:04
